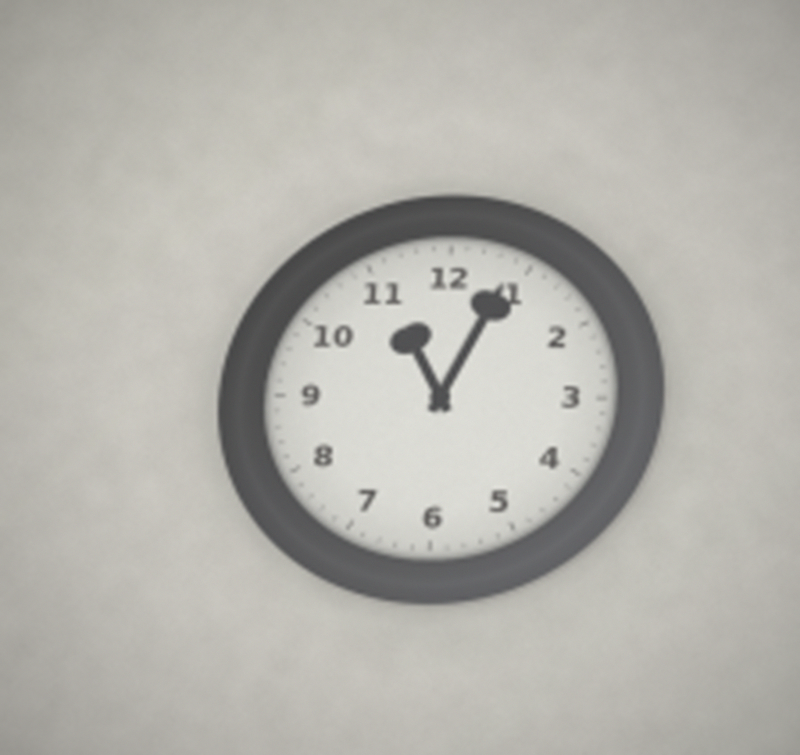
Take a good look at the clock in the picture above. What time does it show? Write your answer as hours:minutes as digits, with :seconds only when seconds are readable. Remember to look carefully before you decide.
11:04
